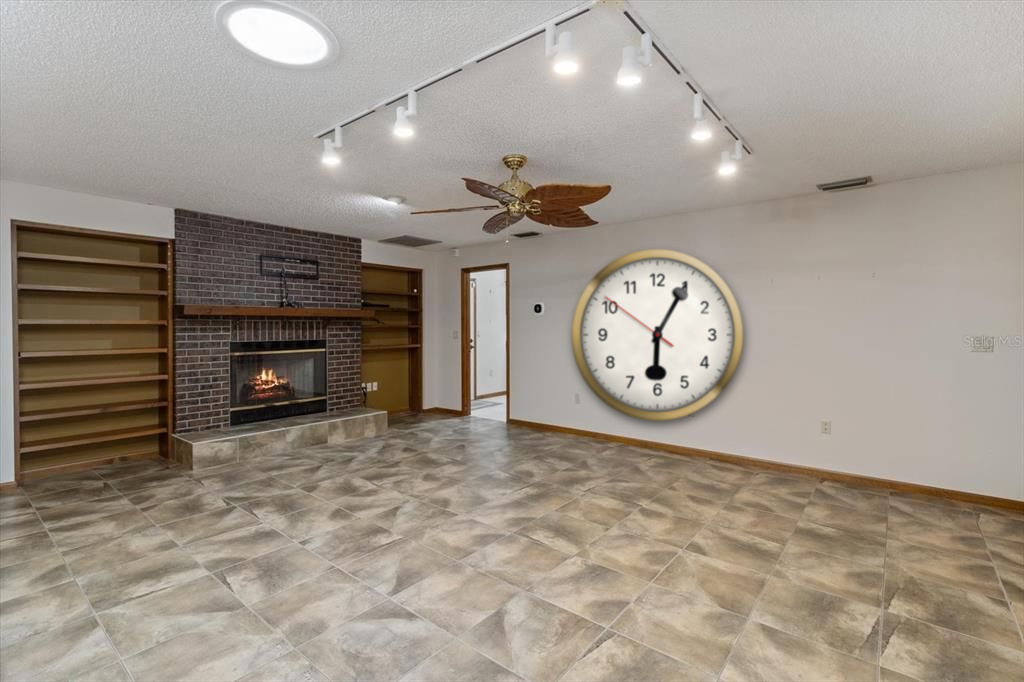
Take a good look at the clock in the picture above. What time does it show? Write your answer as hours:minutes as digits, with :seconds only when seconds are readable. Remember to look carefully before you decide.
6:04:51
